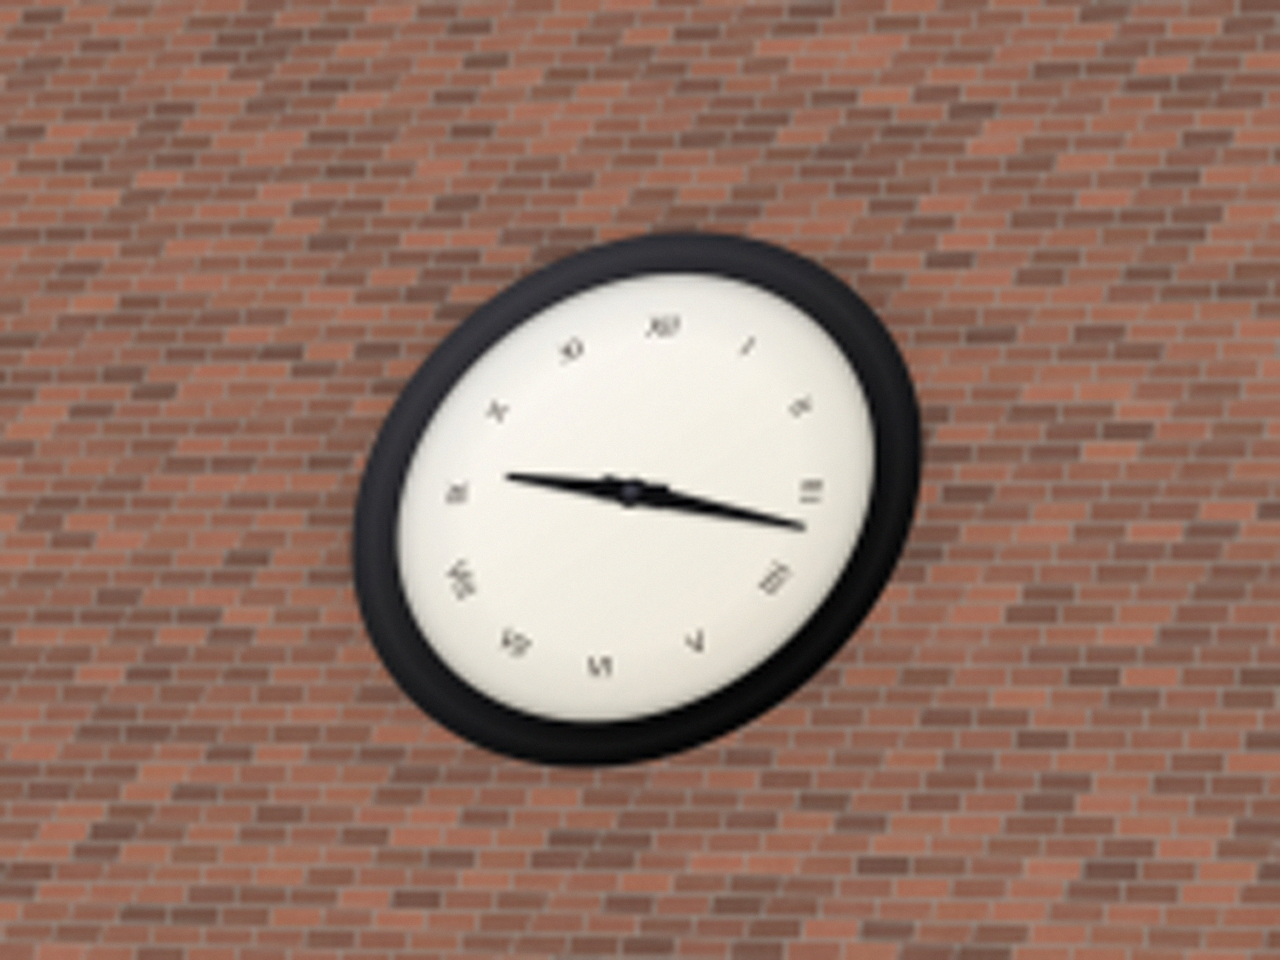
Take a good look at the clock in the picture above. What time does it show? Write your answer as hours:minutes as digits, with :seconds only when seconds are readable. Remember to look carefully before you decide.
9:17
